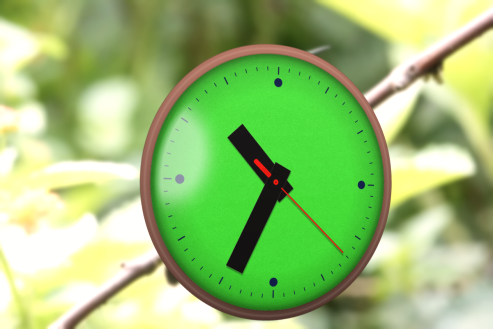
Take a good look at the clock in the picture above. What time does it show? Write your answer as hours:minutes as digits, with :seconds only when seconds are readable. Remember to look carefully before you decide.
10:34:22
